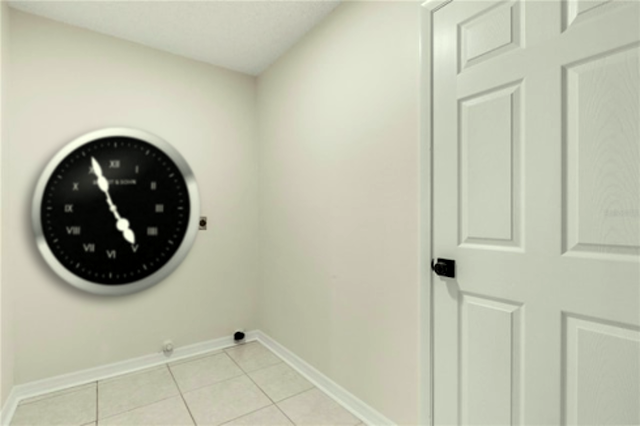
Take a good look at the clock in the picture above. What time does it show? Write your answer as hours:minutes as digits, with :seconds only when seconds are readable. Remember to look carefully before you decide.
4:56
